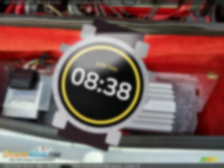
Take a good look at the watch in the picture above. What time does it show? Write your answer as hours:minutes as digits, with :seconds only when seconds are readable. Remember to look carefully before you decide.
8:38
